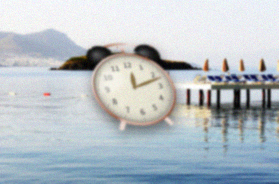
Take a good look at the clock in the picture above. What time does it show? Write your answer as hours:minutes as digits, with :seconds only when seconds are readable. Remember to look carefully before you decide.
12:12
